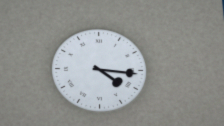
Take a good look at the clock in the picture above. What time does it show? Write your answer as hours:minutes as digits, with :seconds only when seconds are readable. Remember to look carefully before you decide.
4:16
